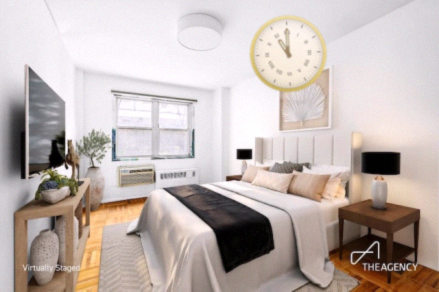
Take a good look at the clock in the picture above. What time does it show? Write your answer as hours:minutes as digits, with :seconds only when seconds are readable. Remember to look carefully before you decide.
11:00
